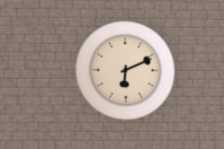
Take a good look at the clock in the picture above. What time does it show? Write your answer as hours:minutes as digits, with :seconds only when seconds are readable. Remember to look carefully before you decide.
6:11
